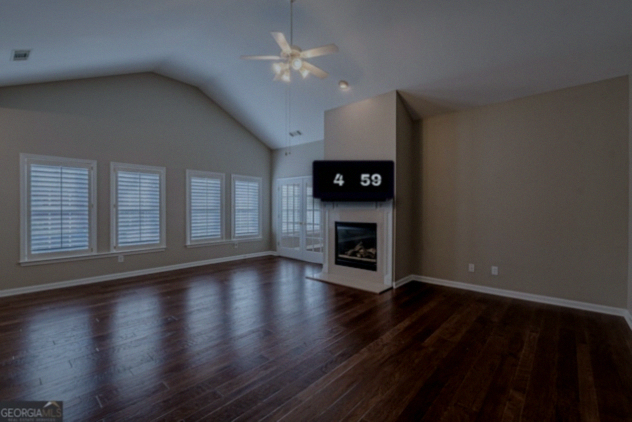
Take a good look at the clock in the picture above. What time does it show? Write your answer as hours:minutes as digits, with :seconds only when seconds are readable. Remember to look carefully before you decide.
4:59
